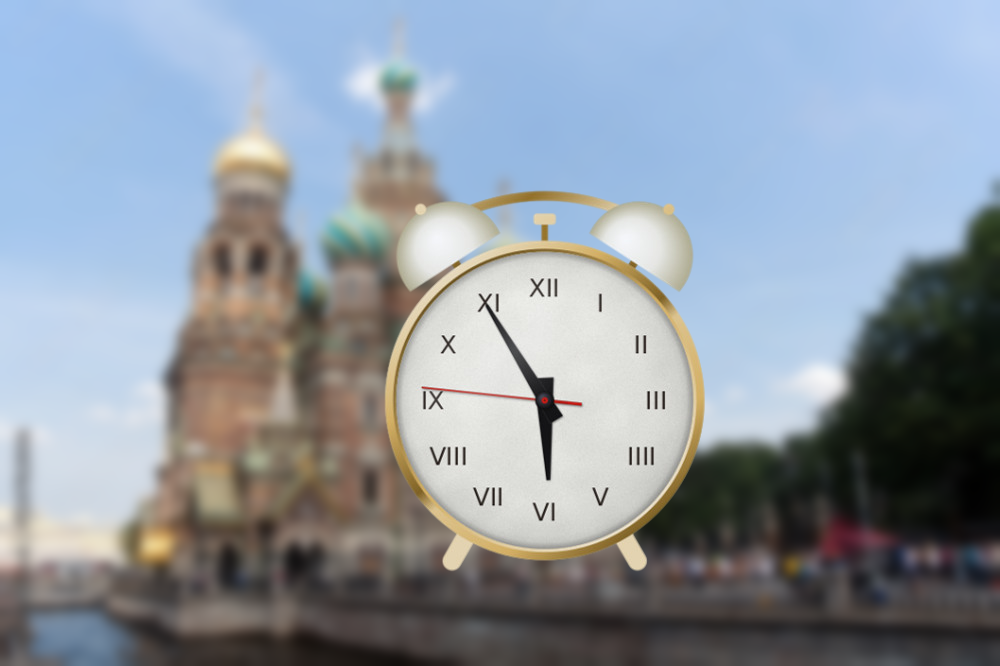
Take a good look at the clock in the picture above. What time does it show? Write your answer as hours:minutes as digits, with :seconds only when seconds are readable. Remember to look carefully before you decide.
5:54:46
